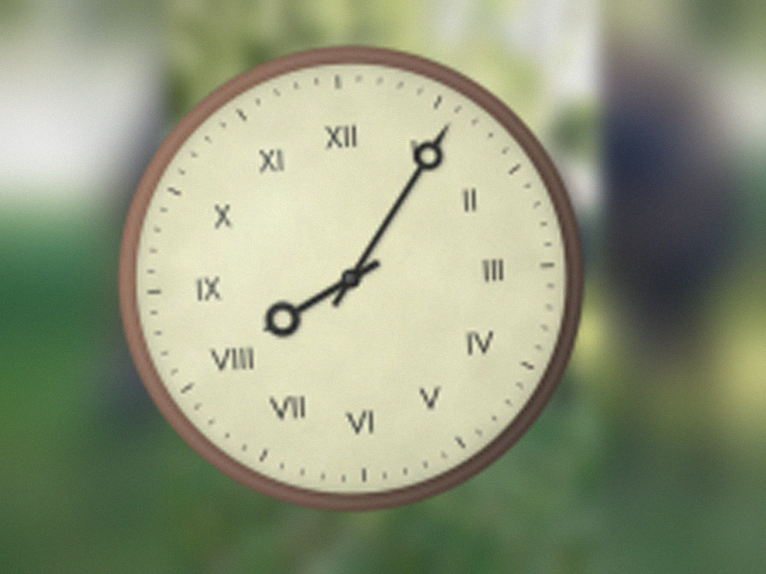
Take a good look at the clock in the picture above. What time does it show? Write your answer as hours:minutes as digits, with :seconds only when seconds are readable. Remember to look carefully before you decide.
8:06
